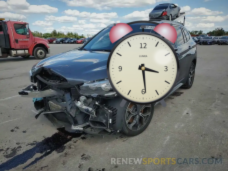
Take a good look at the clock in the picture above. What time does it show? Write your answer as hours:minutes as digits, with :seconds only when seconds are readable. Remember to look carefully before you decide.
3:29
